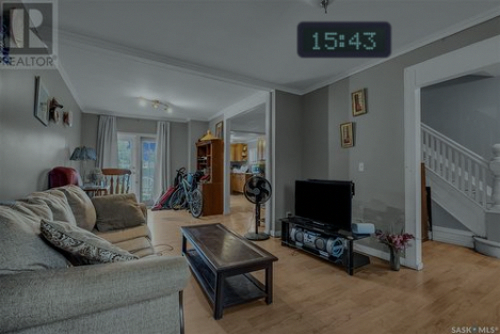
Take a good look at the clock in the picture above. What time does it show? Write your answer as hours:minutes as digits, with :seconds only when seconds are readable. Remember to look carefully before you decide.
15:43
